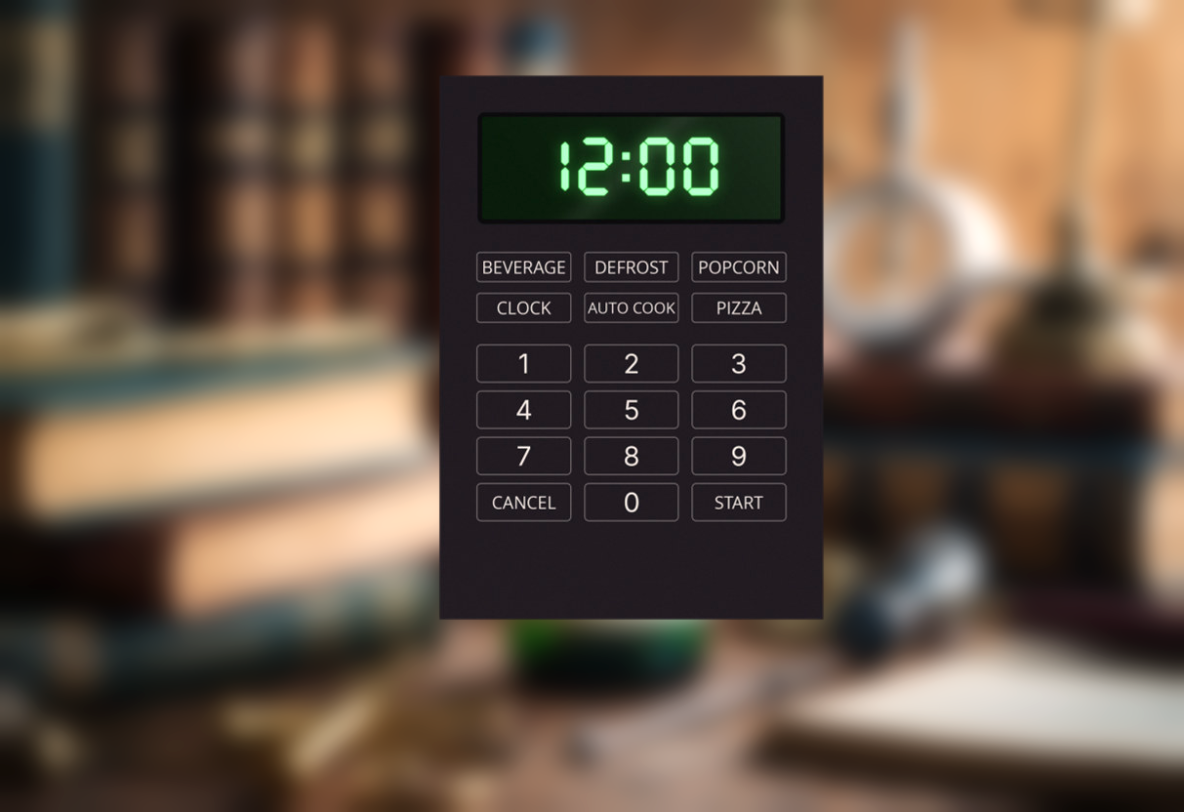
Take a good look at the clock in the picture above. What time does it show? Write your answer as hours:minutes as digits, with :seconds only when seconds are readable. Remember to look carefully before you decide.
12:00
